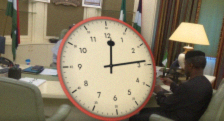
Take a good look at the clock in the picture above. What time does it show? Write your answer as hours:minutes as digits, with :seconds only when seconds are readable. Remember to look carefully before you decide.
12:14
